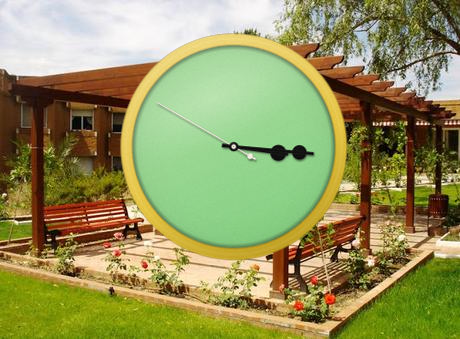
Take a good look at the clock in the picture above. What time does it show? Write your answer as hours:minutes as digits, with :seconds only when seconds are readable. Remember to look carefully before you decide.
3:15:50
